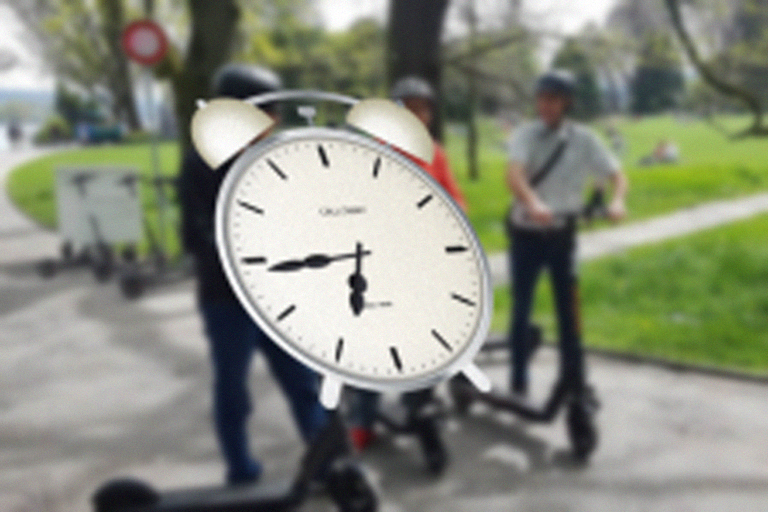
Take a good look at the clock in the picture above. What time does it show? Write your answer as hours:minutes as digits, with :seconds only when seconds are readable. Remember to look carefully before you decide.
6:44
